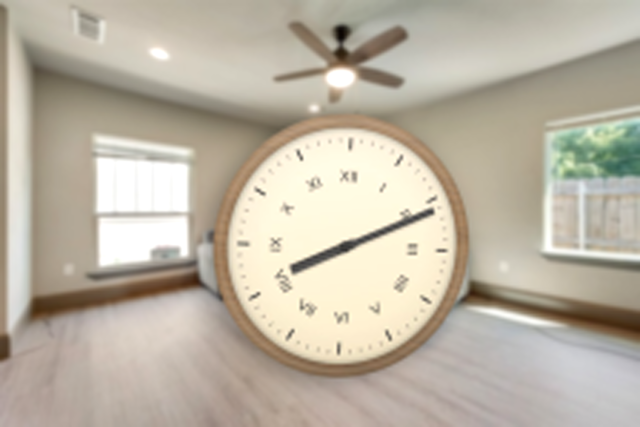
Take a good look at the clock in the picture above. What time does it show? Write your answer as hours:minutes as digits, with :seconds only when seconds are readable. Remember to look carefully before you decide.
8:11
